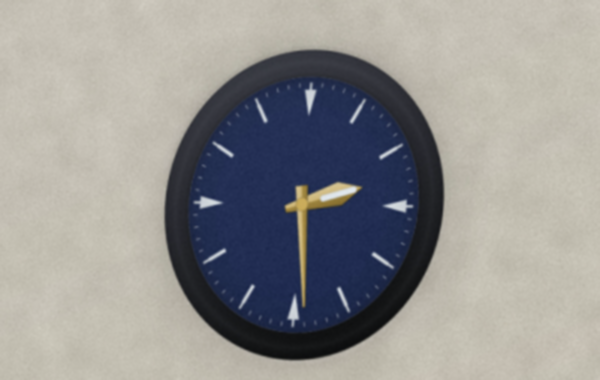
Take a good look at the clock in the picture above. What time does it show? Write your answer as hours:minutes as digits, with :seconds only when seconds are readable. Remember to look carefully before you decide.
2:29
